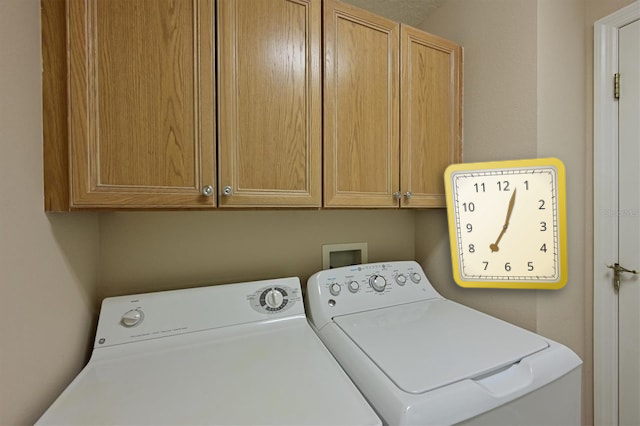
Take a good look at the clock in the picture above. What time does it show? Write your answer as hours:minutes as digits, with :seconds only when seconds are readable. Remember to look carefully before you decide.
7:03
